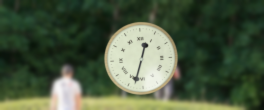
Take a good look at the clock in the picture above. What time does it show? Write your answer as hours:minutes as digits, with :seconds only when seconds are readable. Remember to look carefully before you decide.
12:33
